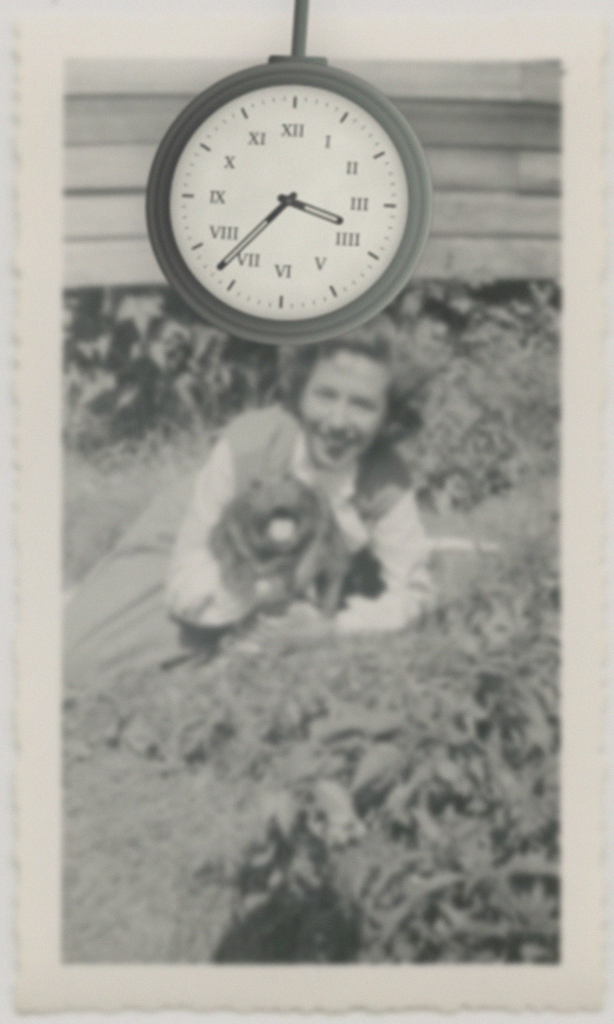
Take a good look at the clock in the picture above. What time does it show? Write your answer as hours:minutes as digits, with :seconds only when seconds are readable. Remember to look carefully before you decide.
3:37
